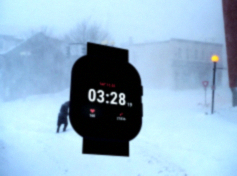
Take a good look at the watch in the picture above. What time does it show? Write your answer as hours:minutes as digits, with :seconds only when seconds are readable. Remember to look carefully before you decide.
3:28
